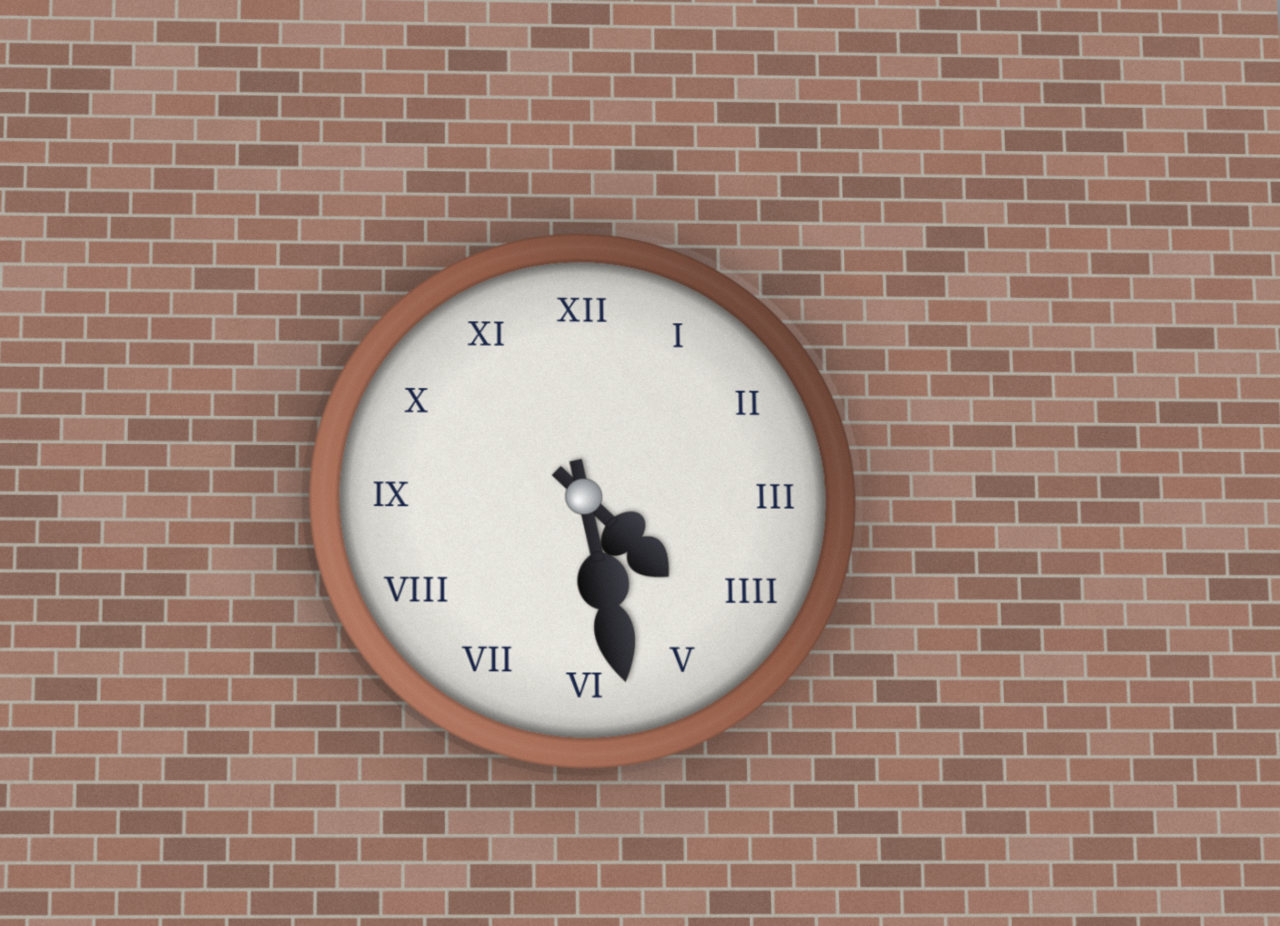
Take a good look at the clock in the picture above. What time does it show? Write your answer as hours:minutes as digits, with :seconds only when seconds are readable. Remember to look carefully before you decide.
4:28
